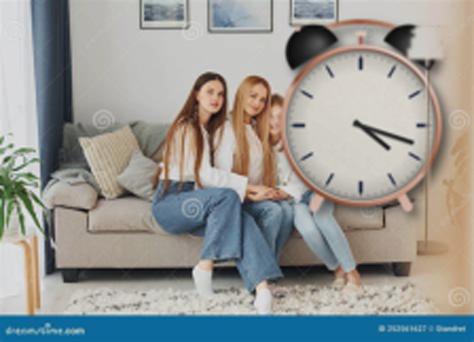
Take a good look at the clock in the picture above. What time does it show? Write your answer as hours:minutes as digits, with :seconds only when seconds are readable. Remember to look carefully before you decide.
4:18
